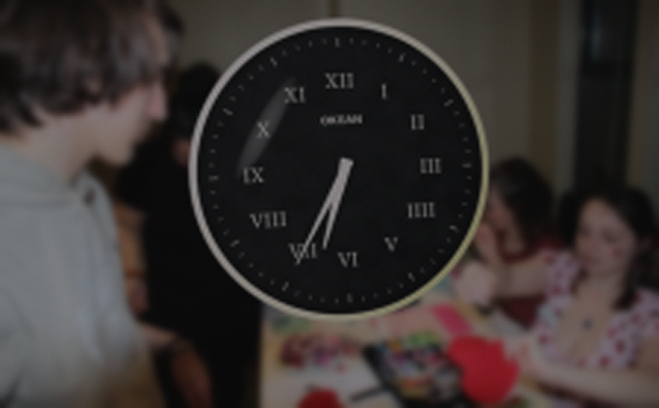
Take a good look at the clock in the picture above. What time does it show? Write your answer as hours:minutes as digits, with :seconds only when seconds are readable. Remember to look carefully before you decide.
6:35
